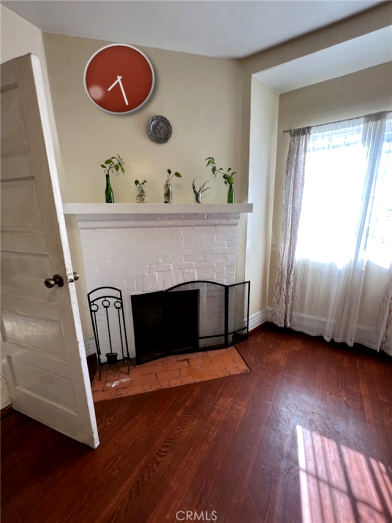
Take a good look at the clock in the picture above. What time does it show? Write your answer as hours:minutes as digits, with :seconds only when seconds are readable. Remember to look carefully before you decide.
7:27
